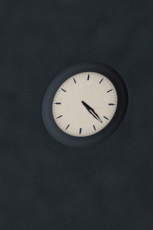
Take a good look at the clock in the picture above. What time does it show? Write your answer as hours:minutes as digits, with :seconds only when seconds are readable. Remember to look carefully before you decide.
4:22
